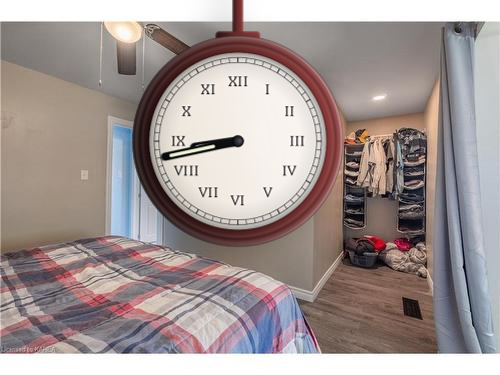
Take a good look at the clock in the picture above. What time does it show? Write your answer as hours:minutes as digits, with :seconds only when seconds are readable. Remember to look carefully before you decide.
8:43
